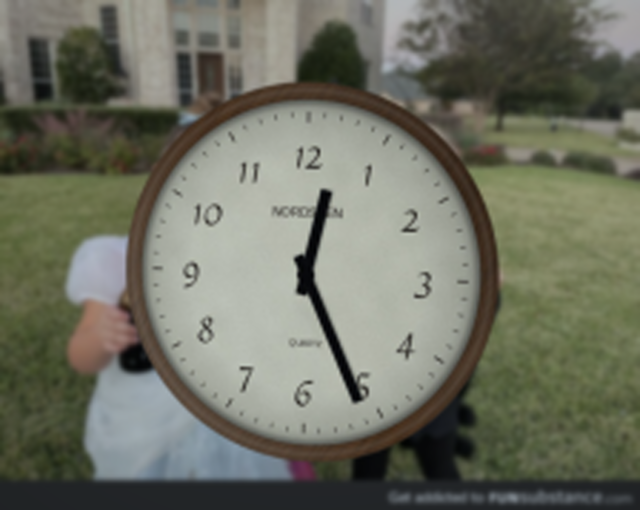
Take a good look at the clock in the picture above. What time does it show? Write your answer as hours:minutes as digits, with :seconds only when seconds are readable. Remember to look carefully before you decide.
12:26
